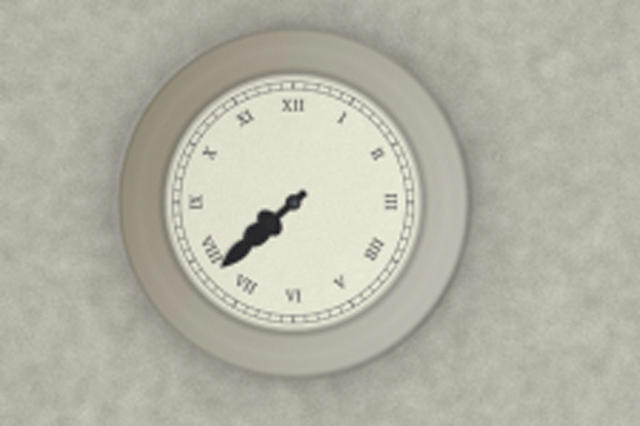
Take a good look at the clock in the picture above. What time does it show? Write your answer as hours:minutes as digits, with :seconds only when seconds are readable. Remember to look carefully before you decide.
7:38
